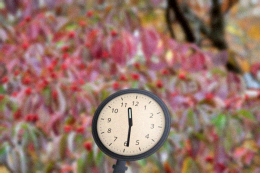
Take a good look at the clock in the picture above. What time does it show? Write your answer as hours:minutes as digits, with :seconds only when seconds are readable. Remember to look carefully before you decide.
11:29
